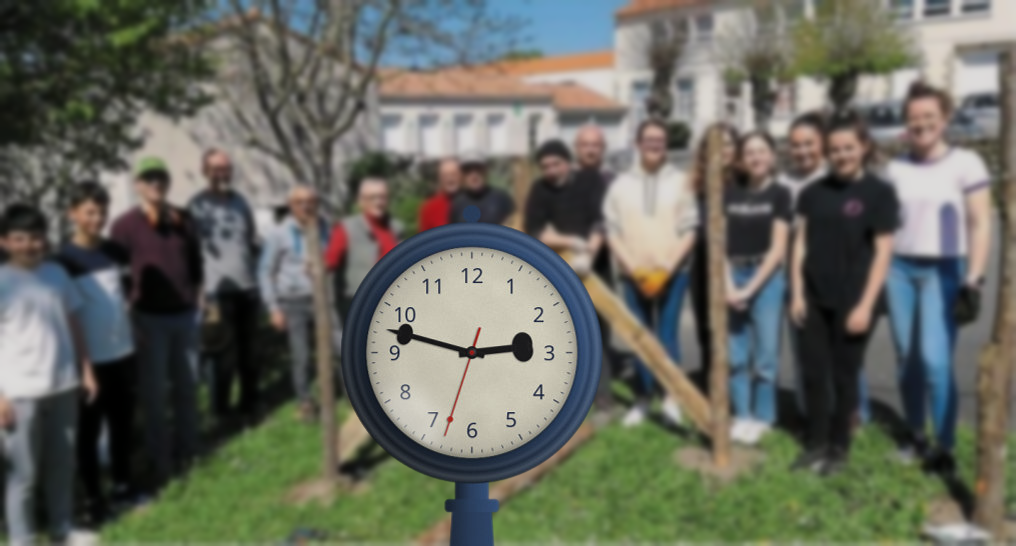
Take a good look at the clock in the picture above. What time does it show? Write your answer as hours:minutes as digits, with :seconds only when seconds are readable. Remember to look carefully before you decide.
2:47:33
